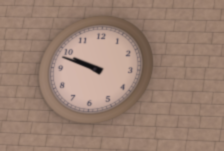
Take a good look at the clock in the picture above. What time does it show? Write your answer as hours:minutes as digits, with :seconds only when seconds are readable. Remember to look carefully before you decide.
9:48
